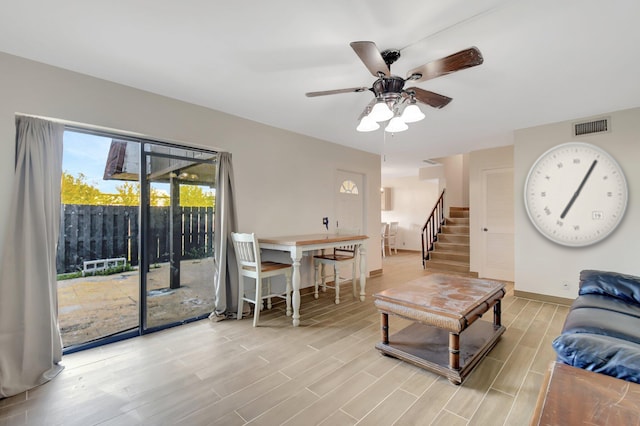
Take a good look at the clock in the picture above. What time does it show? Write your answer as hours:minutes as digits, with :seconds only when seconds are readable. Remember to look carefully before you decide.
7:05
